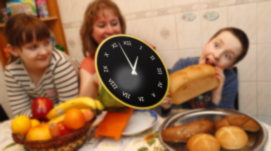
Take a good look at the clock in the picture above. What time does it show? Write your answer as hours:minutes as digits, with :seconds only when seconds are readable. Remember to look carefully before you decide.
12:57
